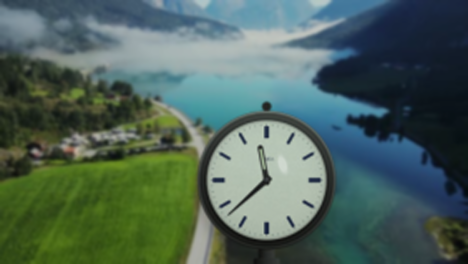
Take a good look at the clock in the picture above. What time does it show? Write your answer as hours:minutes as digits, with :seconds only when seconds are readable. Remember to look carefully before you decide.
11:38
